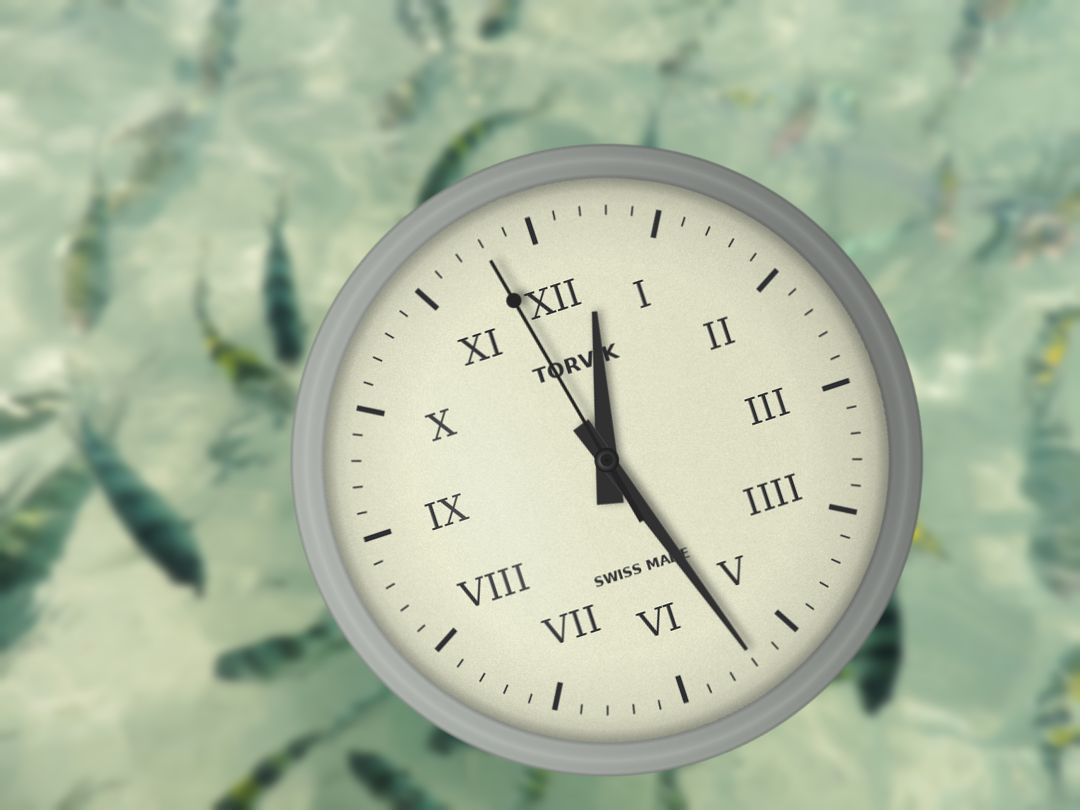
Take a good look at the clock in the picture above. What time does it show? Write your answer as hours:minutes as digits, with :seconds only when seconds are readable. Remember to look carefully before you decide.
12:26:58
